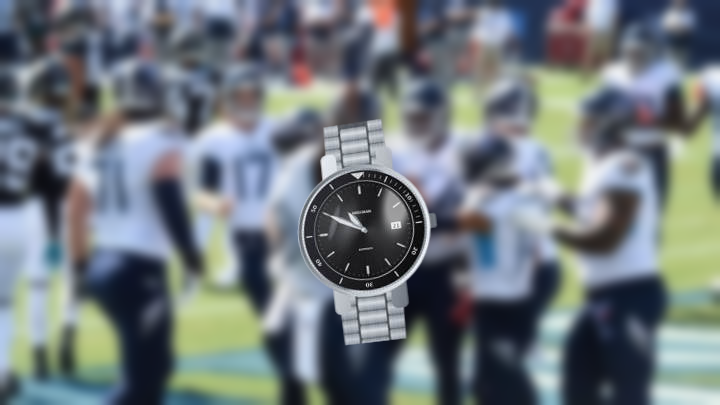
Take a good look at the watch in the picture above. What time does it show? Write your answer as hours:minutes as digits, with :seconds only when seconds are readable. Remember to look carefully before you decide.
10:50
